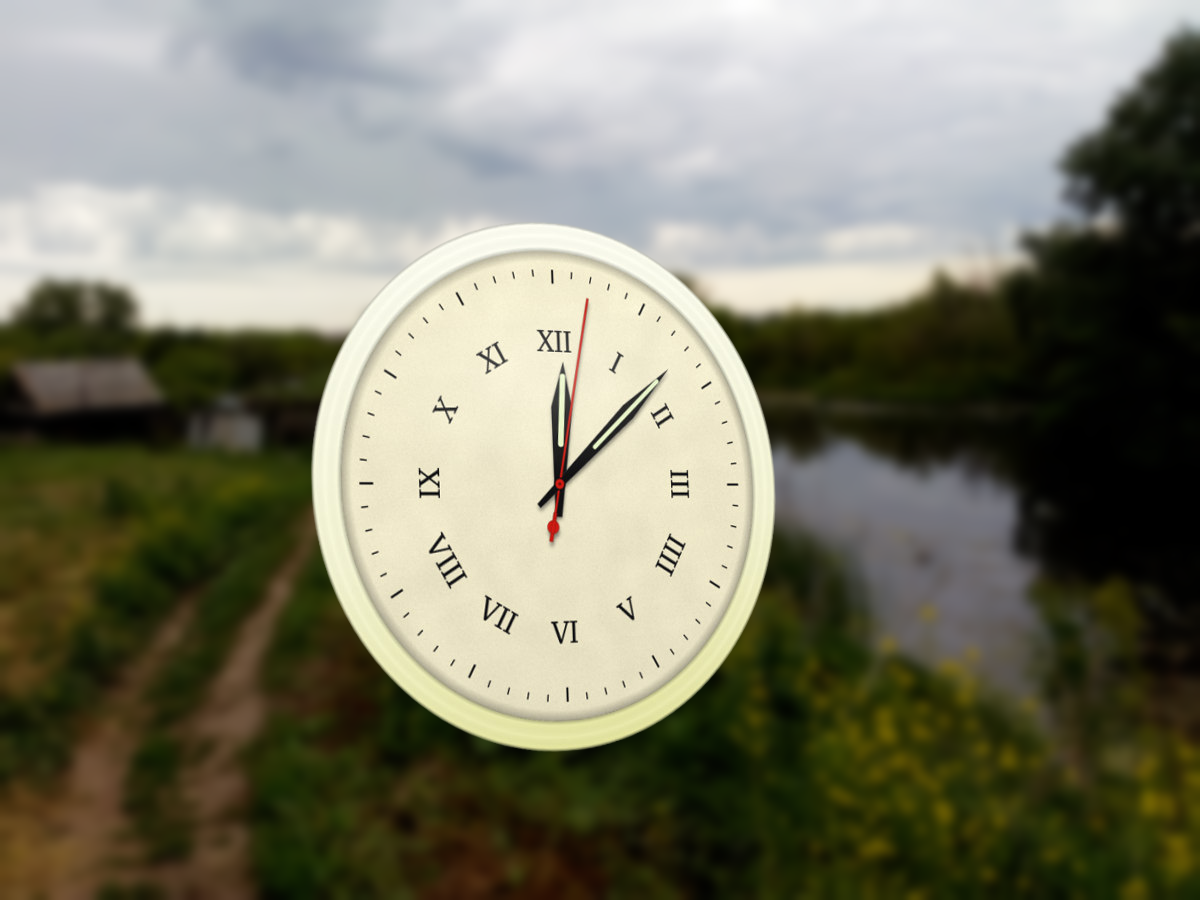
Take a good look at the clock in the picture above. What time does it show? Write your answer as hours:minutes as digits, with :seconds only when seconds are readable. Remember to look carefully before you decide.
12:08:02
